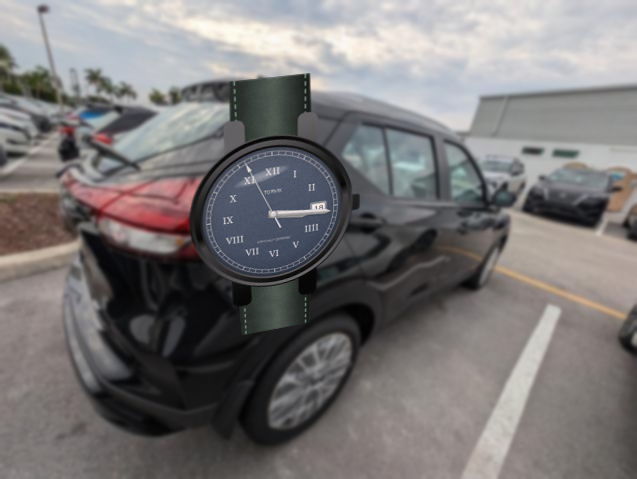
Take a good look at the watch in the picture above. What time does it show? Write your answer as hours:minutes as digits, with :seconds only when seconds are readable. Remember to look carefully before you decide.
3:15:56
